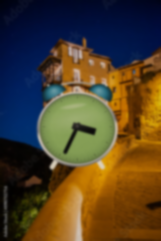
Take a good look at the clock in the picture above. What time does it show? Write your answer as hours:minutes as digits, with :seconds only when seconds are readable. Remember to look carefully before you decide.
3:34
